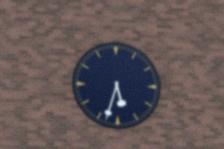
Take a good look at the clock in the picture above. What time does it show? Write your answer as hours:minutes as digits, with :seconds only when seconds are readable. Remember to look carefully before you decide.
5:33
